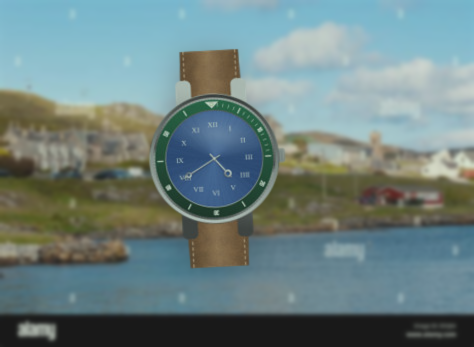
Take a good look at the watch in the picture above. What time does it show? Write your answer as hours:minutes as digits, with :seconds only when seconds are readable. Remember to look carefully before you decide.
4:40
